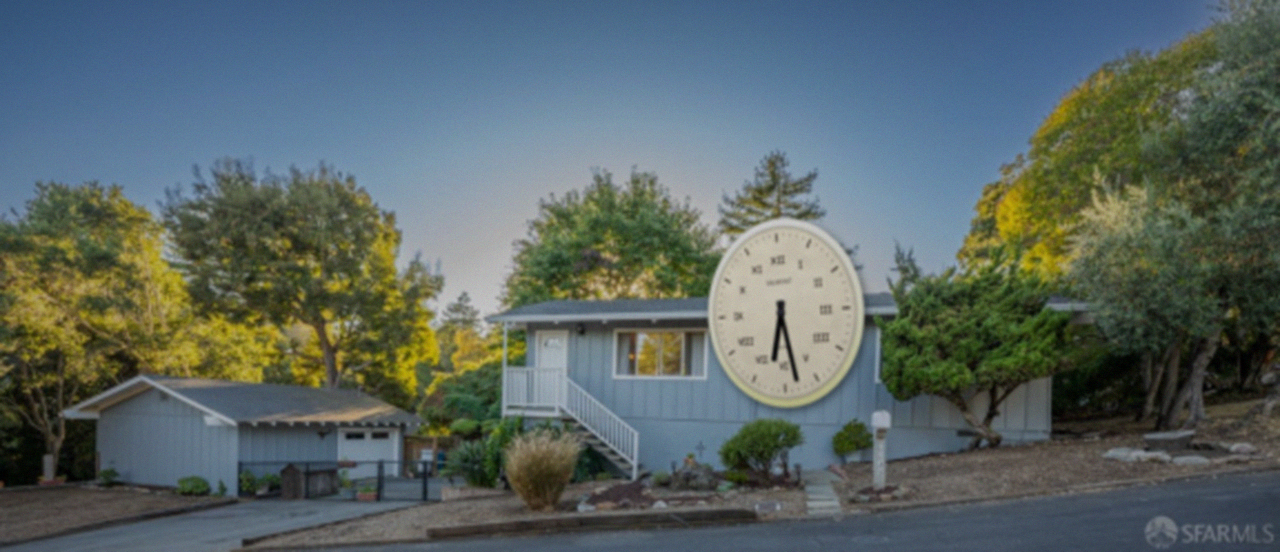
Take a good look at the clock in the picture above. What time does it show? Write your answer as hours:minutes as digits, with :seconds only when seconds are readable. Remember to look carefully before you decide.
6:28
